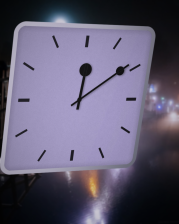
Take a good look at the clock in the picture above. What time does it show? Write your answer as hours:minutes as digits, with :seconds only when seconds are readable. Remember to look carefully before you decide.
12:09
